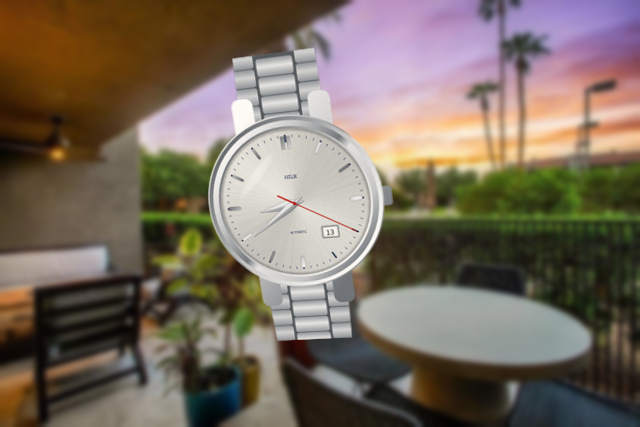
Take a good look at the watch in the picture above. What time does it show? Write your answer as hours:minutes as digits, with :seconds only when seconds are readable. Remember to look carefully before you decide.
8:39:20
